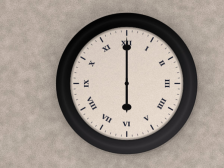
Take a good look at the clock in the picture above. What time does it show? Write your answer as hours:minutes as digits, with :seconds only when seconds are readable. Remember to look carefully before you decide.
6:00
